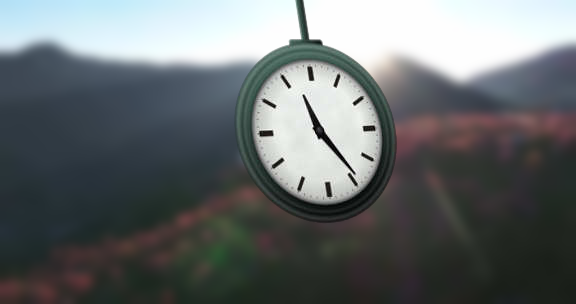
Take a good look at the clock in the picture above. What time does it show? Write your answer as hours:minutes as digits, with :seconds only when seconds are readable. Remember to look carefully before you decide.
11:24
